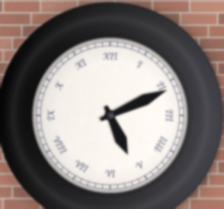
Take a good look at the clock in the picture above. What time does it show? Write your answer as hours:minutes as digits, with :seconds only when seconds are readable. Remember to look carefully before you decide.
5:11
